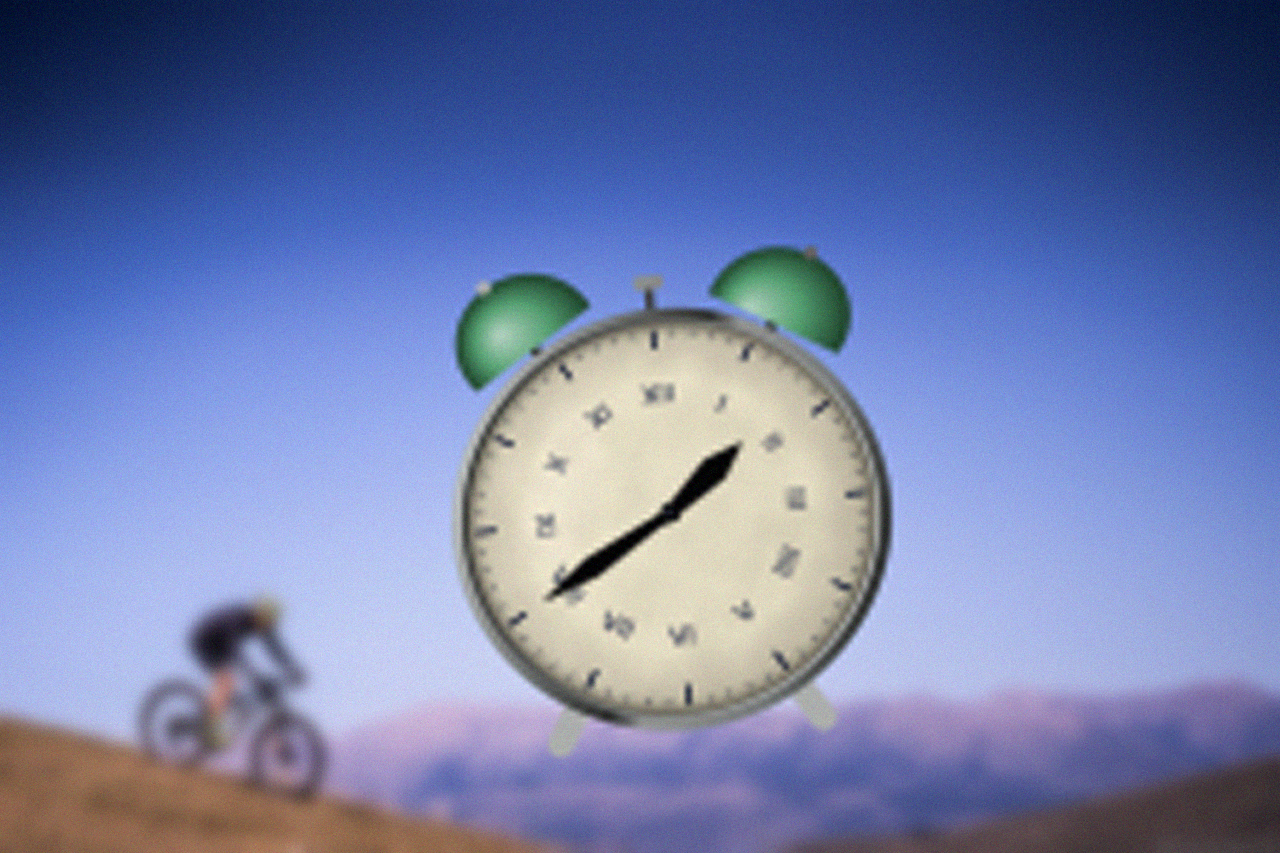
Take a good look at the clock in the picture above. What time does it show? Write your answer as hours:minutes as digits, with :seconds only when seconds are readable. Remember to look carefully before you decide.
1:40
